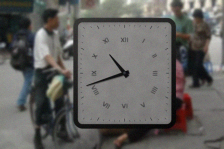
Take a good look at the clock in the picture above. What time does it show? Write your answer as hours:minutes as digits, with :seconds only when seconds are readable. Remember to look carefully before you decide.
10:42
